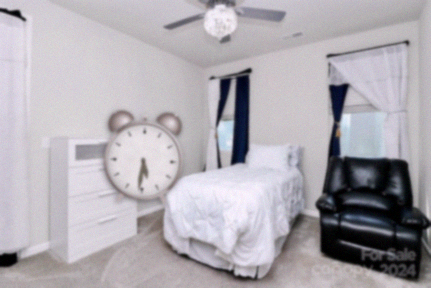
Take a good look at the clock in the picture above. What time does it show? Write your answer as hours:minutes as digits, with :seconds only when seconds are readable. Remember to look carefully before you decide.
5:31
